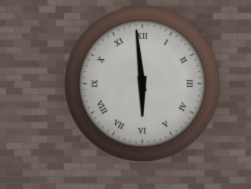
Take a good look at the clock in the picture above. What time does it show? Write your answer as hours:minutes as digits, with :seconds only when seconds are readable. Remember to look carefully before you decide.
5:59
